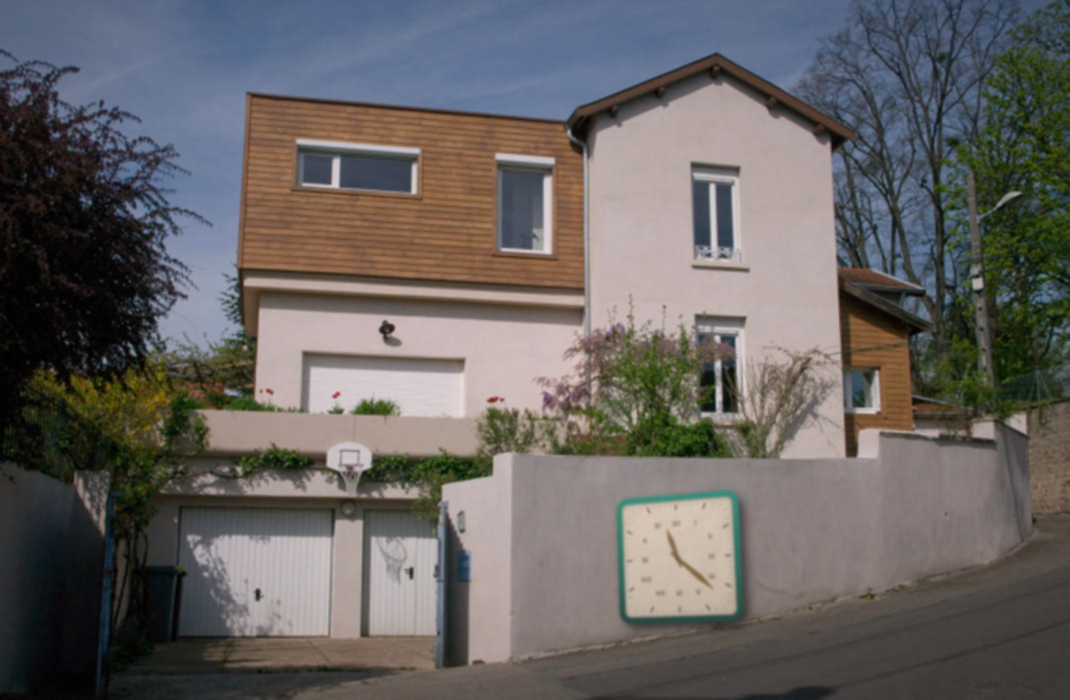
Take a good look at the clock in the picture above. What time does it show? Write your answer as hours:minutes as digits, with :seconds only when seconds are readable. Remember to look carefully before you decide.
11:22
